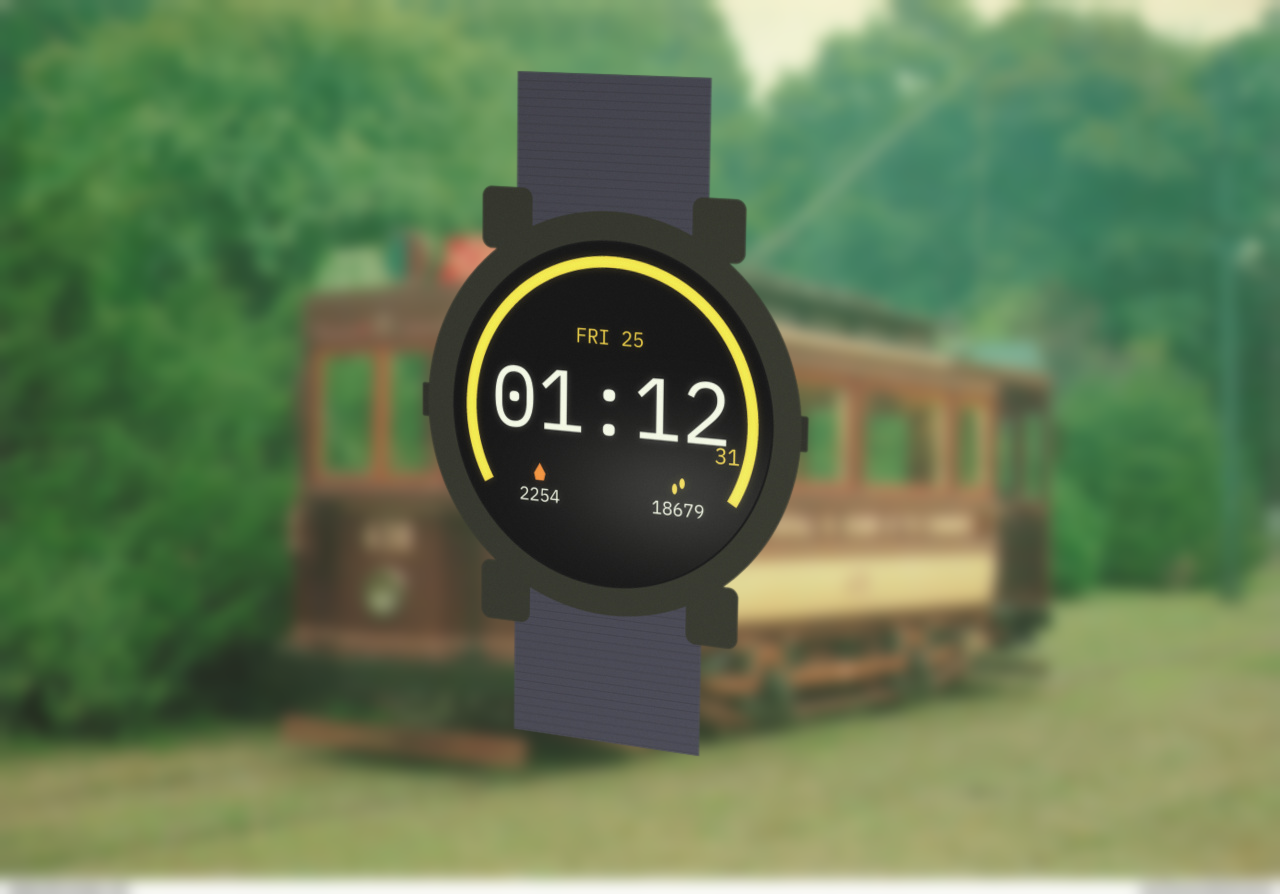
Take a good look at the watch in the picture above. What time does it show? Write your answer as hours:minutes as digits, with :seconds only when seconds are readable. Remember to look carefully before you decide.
1:12:31
